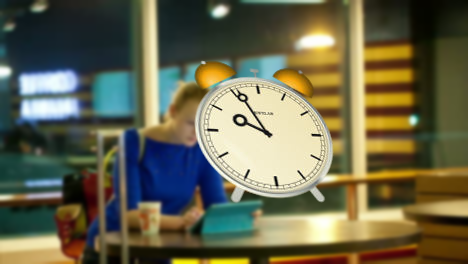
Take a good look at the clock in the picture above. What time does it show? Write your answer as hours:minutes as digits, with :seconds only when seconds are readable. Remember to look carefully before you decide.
9:56
